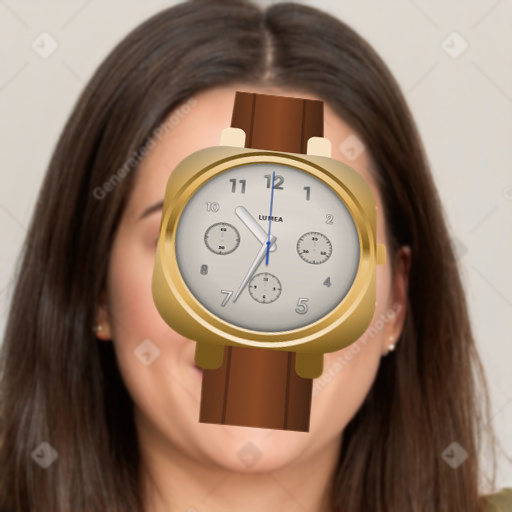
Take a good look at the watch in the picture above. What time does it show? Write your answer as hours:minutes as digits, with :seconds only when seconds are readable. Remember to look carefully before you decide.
10:34
